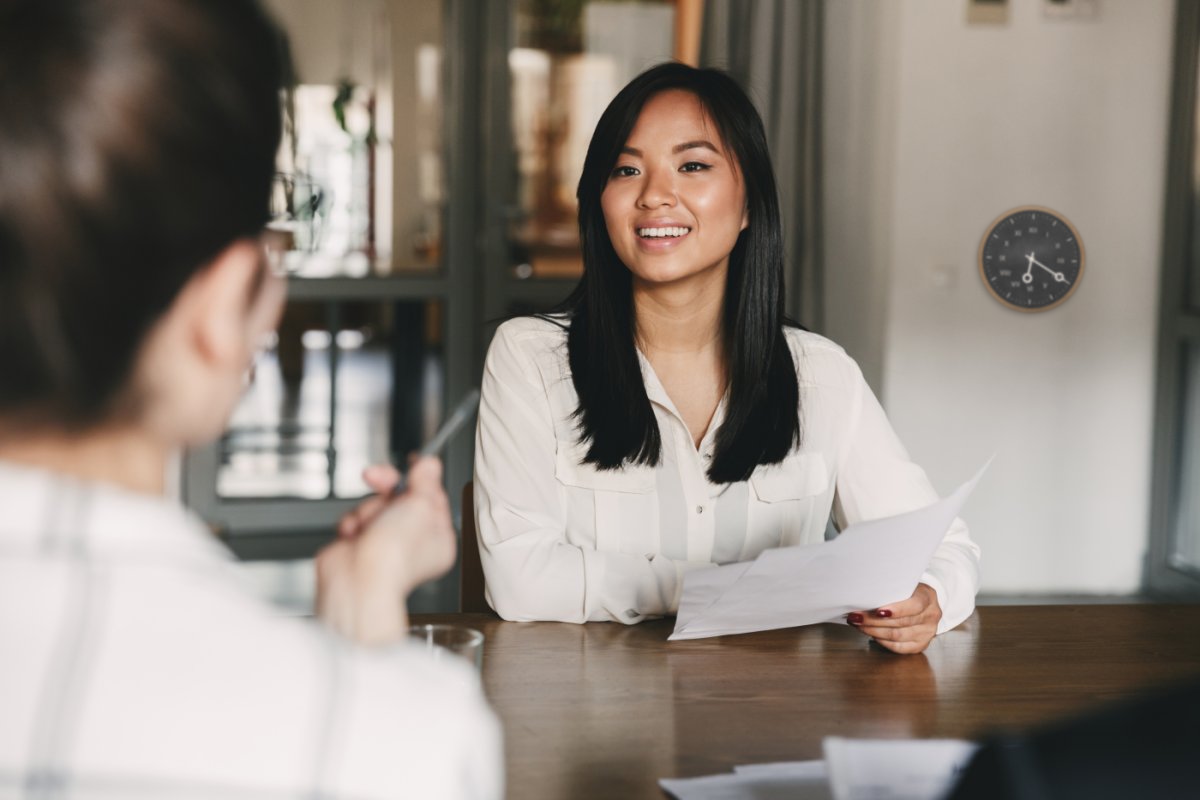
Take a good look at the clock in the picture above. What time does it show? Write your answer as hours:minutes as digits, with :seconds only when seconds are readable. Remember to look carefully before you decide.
6:20
